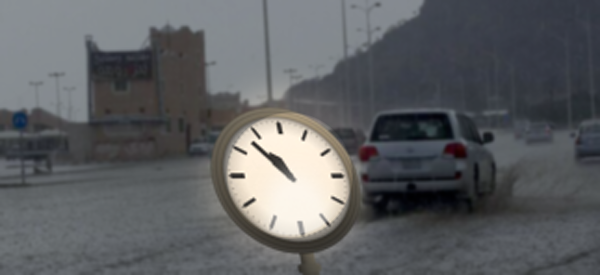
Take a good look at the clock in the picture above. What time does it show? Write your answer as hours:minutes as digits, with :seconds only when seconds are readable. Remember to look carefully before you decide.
10:53
